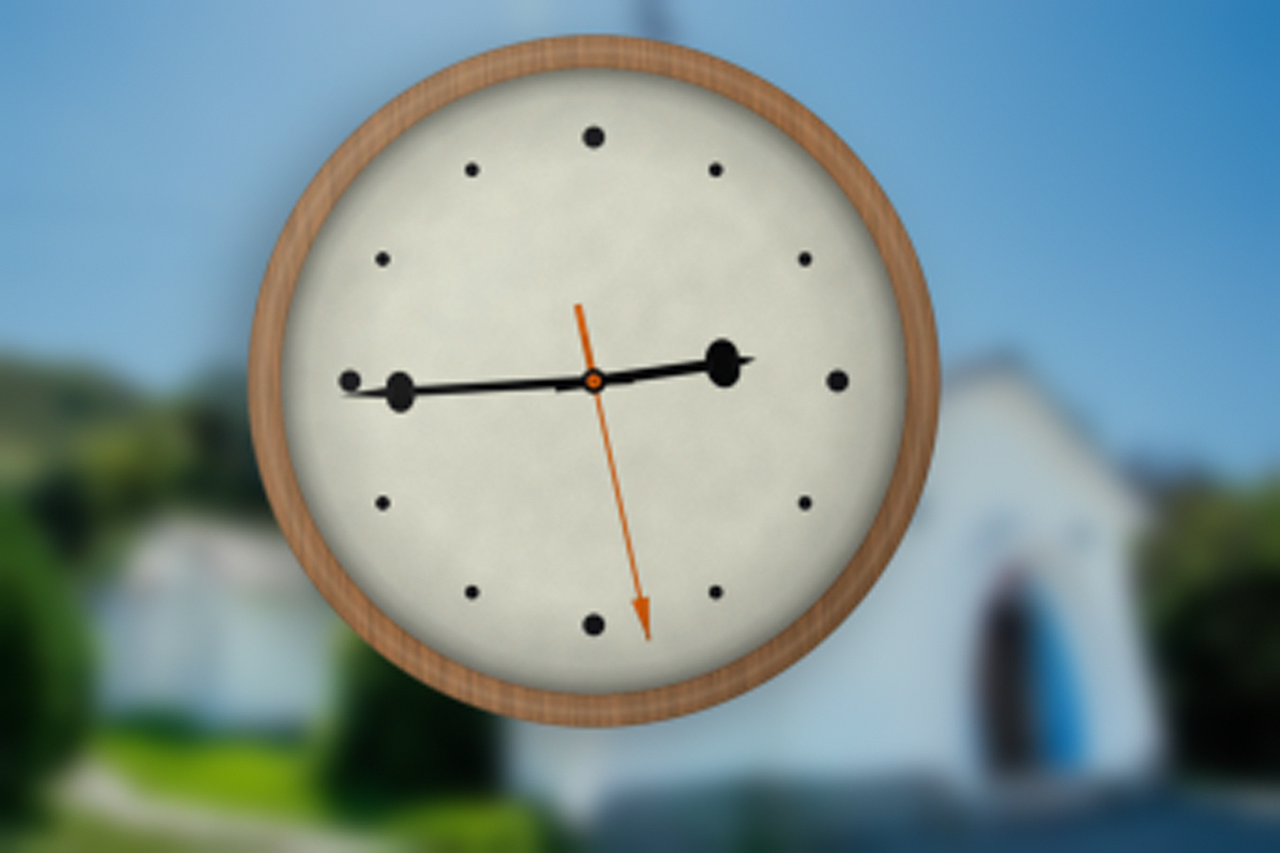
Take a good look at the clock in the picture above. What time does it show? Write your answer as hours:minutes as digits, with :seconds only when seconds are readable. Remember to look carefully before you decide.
2:44:28
